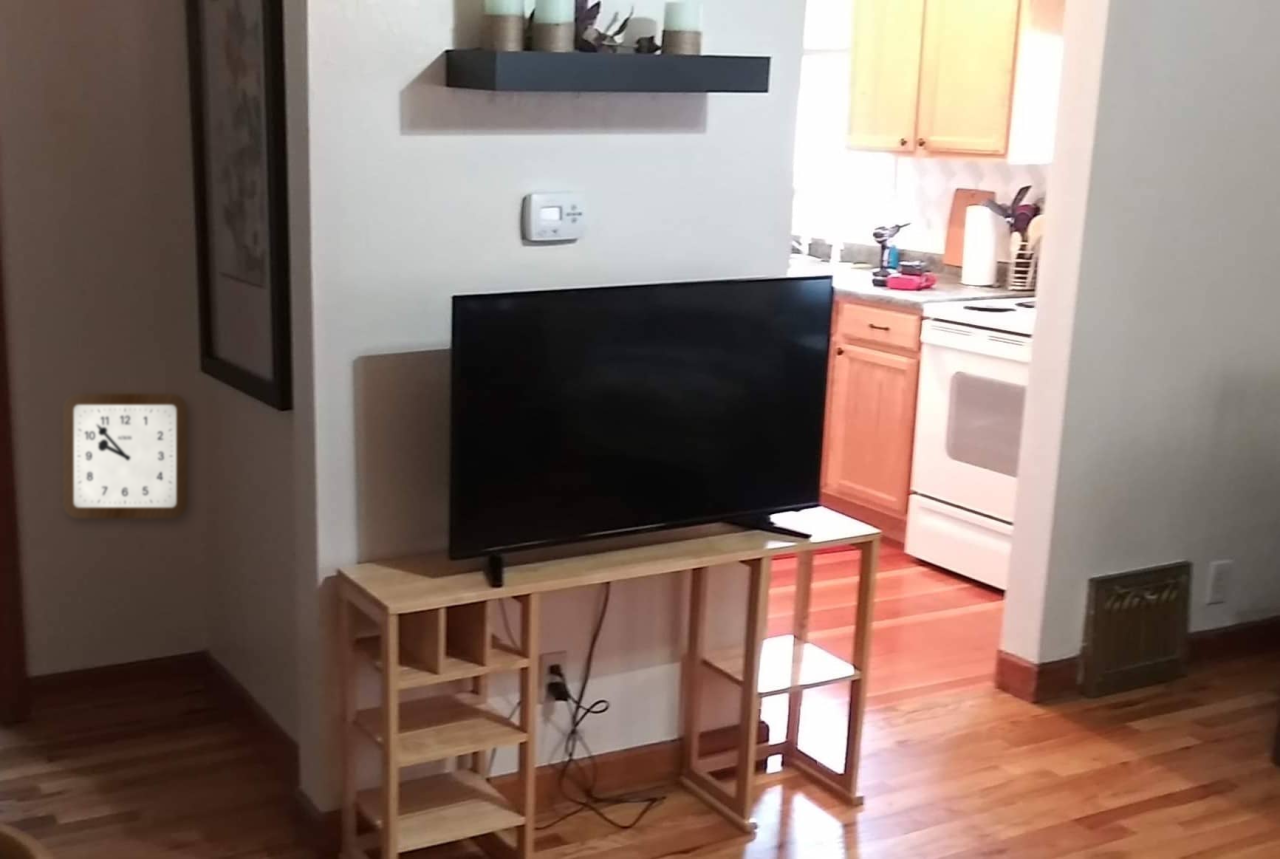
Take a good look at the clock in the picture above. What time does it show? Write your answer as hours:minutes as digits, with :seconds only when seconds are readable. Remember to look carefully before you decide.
9:53
